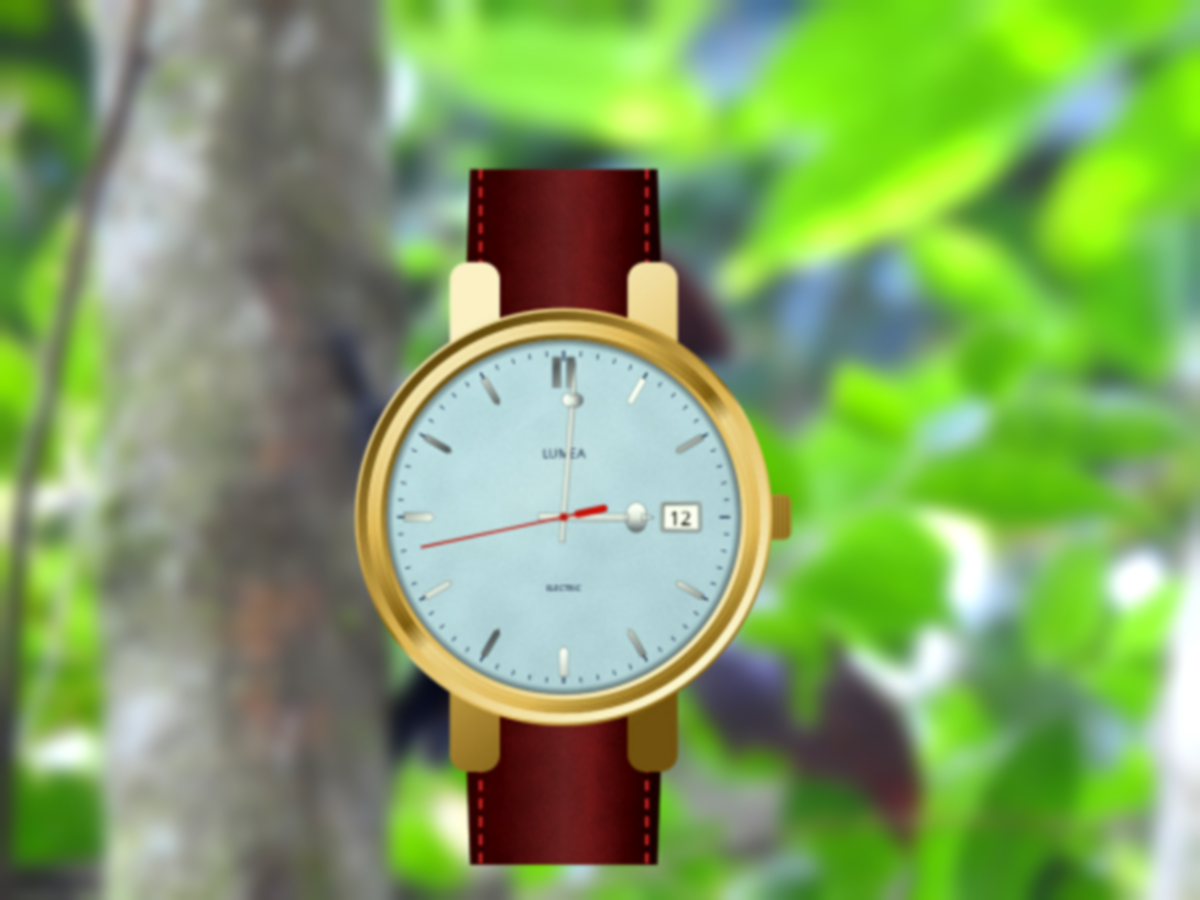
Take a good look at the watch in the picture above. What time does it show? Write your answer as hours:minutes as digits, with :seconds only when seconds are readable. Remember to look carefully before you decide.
3:00:43
